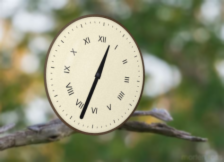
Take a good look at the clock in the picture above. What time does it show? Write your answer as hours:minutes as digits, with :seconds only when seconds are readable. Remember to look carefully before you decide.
12:33
